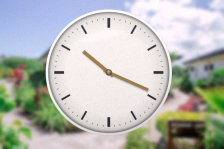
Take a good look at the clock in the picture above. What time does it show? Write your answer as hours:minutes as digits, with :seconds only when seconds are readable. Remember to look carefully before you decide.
10:19
